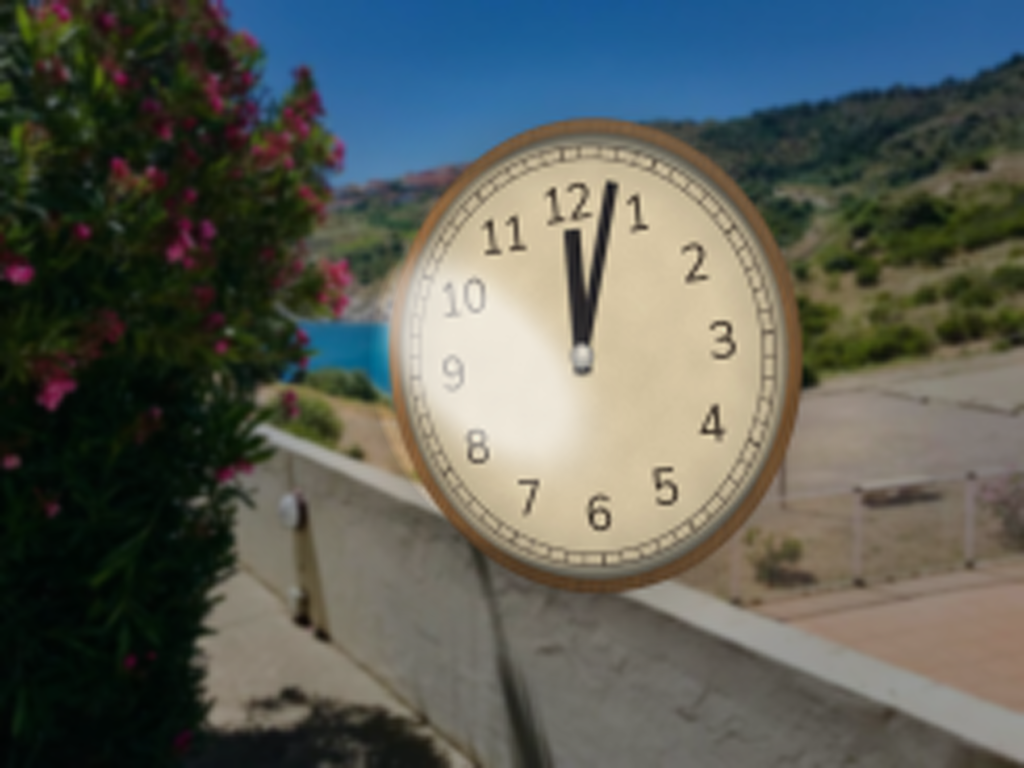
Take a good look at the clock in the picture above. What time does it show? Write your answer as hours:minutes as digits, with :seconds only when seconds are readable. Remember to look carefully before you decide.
12:03
